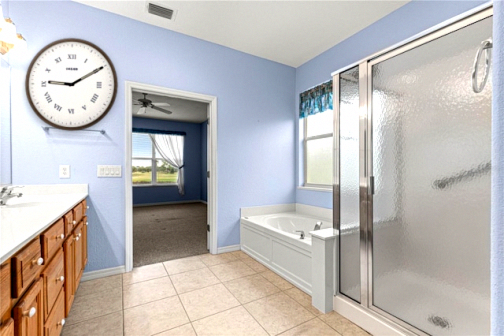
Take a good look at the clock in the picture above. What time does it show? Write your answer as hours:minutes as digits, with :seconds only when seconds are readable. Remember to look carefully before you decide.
9:10
